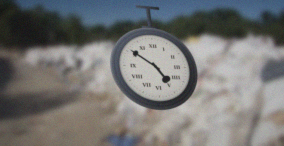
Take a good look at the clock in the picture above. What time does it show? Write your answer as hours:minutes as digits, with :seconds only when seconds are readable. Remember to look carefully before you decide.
4:51
